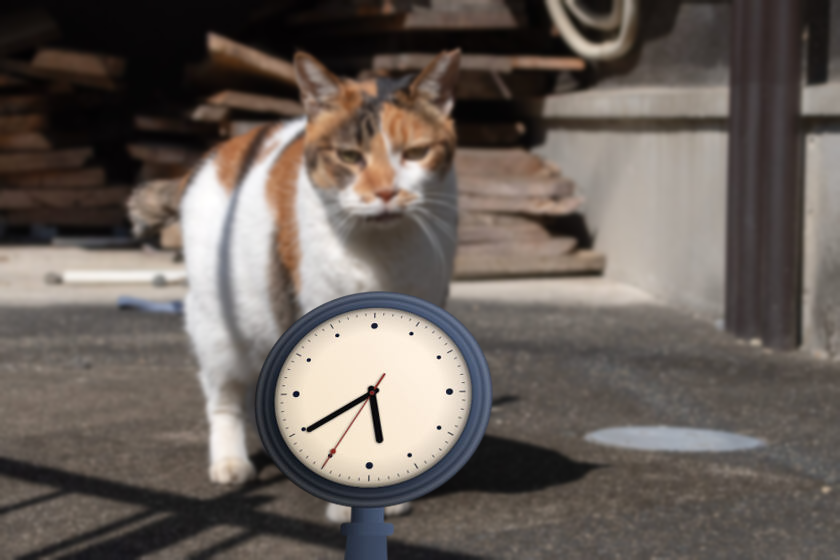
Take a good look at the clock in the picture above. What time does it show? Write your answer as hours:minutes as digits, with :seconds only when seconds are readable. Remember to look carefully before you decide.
5:39:35
